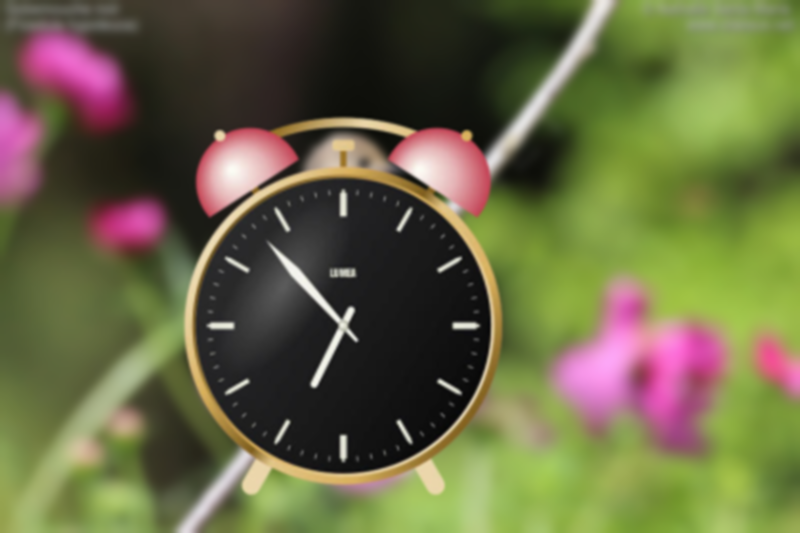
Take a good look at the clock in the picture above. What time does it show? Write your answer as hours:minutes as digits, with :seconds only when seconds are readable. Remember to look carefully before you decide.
6:53
